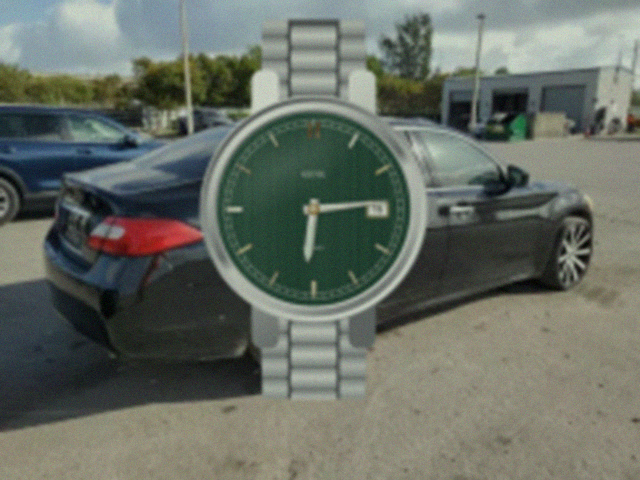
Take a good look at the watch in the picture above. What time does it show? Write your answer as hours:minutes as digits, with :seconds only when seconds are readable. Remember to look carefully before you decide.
6:14
